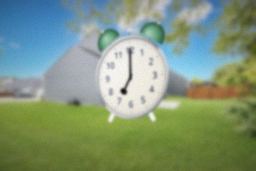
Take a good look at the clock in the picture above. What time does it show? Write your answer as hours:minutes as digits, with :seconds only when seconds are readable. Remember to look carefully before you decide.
7:00
